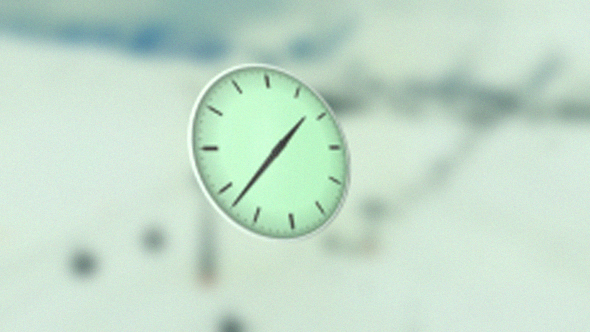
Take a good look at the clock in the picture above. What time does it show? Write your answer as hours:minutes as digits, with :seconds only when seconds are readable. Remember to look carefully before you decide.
1:38
